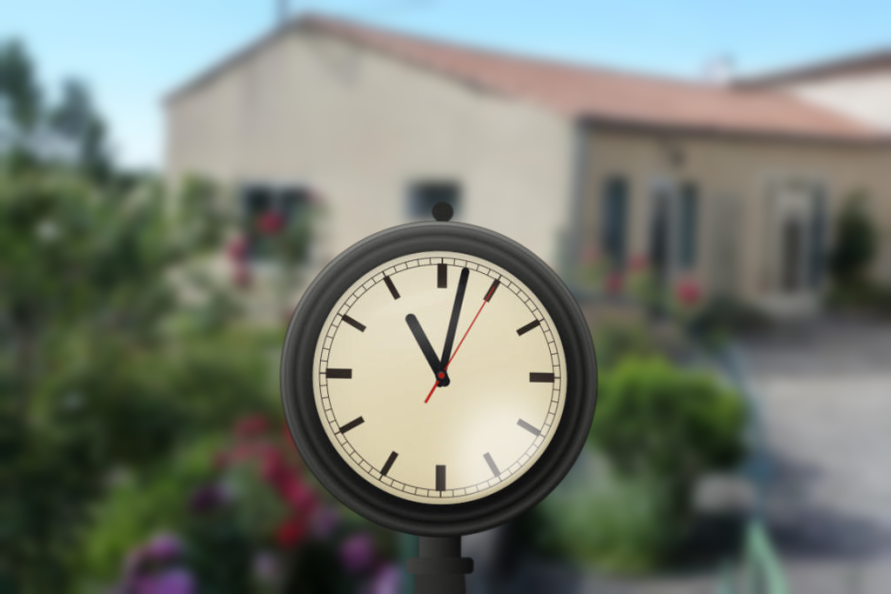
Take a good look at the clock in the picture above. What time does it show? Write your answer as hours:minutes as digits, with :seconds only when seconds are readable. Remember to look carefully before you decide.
11:02:05
